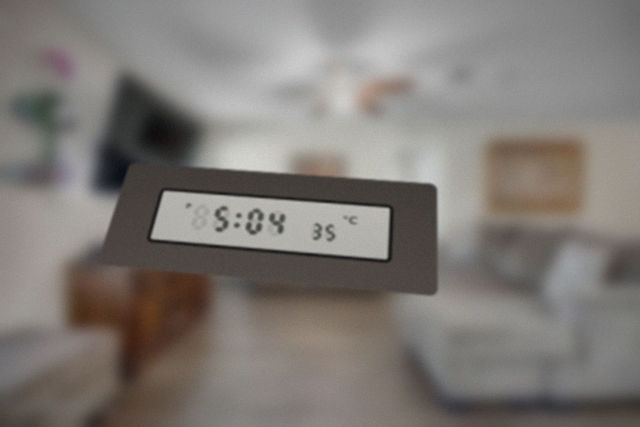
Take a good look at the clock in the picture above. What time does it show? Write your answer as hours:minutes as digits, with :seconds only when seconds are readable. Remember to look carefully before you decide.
5:04
